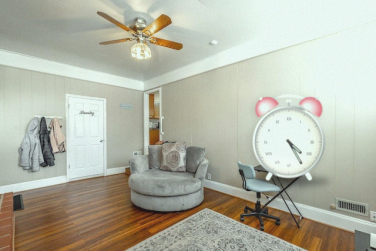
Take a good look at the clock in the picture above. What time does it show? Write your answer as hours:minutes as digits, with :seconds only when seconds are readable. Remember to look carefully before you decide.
4:25
